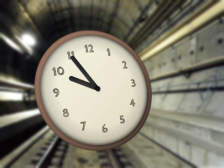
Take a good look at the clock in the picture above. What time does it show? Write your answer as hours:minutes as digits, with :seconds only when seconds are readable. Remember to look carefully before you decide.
9:55
